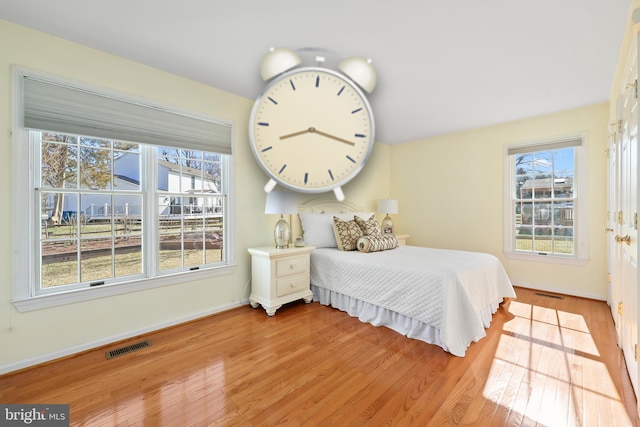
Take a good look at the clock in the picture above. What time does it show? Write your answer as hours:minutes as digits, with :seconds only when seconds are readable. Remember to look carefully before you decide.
8:17
